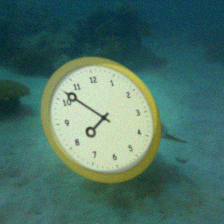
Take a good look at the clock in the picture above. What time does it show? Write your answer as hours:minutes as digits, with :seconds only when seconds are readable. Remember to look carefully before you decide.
7:52
